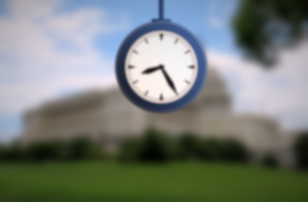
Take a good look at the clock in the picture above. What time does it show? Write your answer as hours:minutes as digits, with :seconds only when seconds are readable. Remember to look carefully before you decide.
8:25
